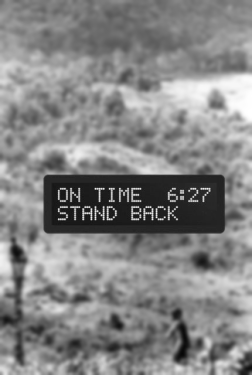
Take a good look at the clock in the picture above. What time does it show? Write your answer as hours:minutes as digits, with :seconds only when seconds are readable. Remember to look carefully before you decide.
6:27
